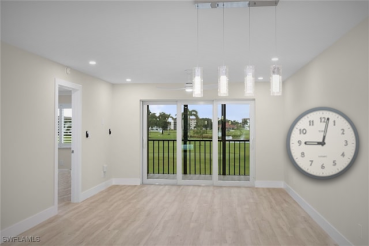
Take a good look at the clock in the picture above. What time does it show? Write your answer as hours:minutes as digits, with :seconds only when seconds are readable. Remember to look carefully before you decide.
9:02
